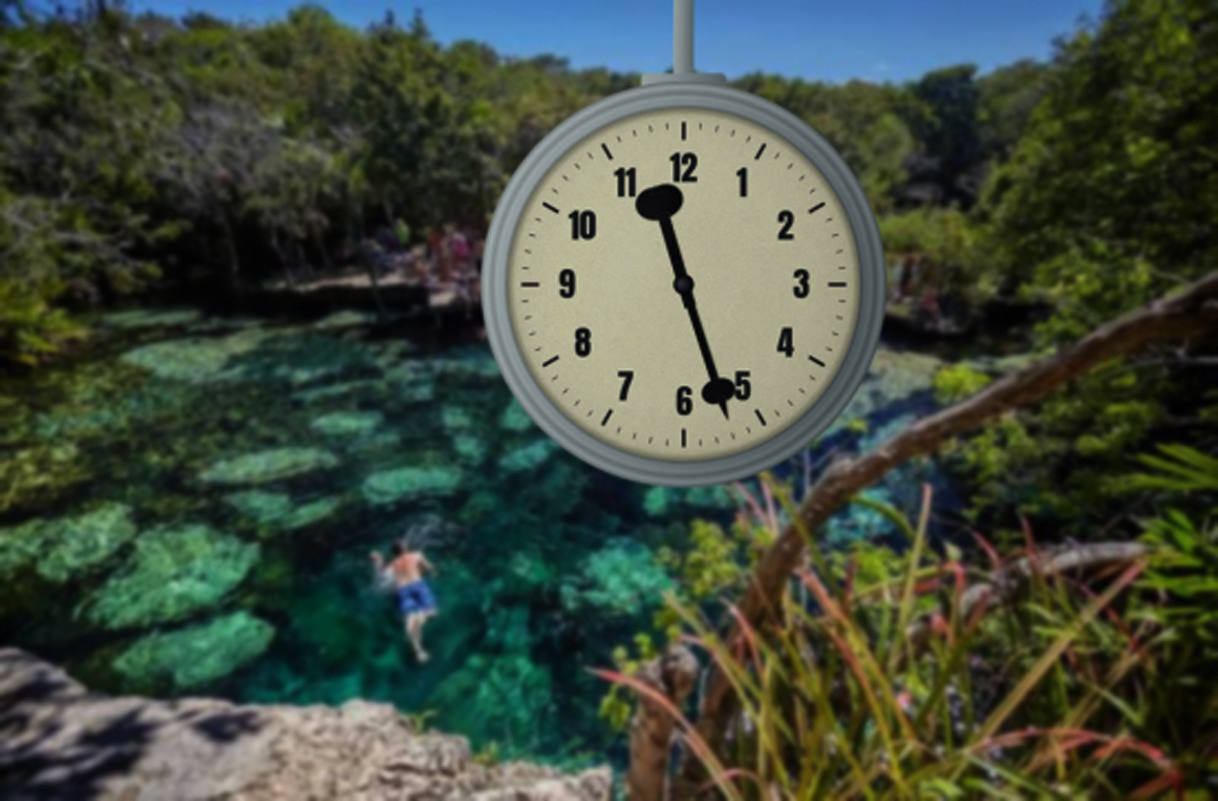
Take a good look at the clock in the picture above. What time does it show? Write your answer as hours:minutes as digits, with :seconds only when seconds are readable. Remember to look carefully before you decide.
11:27
